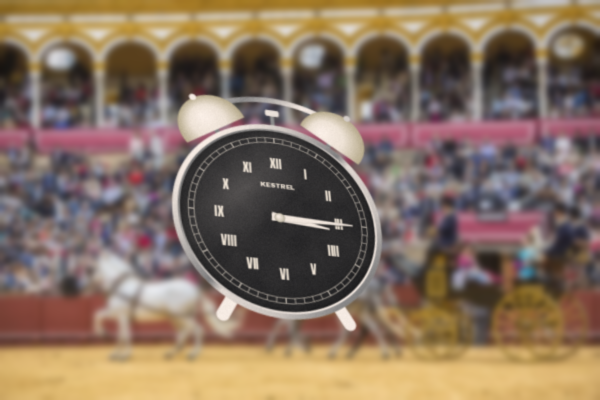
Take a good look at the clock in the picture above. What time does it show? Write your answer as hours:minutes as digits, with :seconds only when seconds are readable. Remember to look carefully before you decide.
3:15
